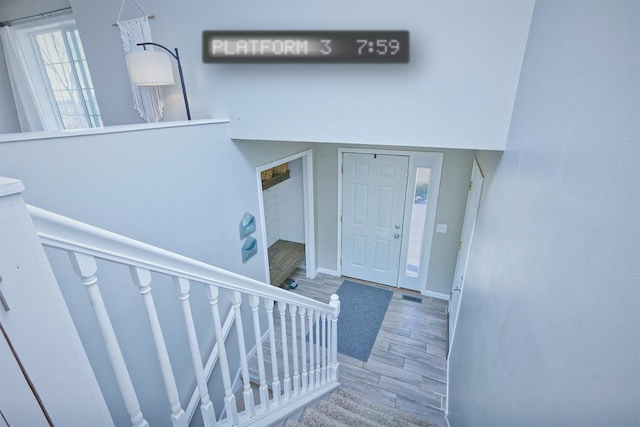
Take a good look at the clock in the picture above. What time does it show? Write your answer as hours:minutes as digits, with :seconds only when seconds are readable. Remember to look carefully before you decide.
7:59
